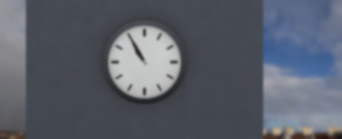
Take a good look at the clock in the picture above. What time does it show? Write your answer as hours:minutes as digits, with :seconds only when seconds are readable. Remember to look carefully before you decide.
10:55
